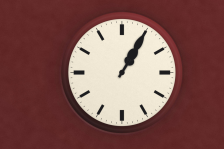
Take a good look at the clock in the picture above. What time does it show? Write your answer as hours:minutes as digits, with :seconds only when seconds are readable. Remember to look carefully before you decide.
1:05
